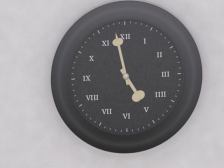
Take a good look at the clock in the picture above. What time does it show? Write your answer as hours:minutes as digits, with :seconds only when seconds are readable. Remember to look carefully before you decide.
4:58
